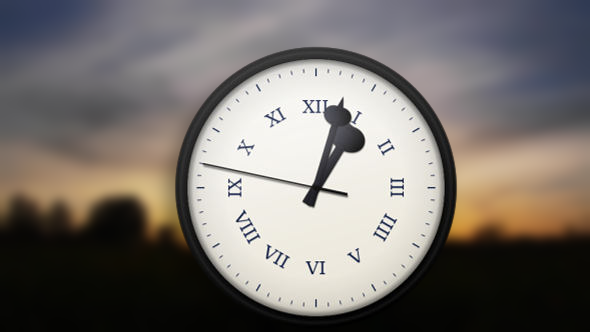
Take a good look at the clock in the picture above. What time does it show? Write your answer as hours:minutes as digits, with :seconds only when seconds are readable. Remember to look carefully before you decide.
1:02:47
